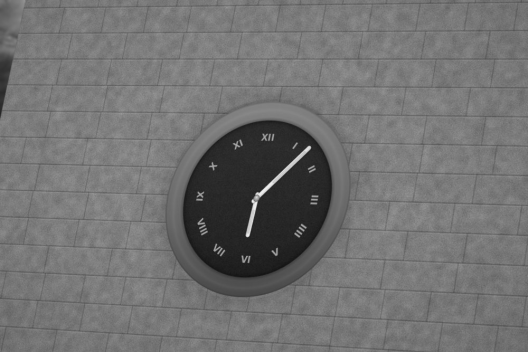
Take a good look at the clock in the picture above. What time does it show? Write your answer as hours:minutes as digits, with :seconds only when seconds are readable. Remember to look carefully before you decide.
6:07
